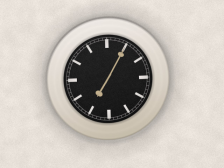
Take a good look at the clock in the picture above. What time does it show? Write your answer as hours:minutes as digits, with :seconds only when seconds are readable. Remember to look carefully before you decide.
7:05
